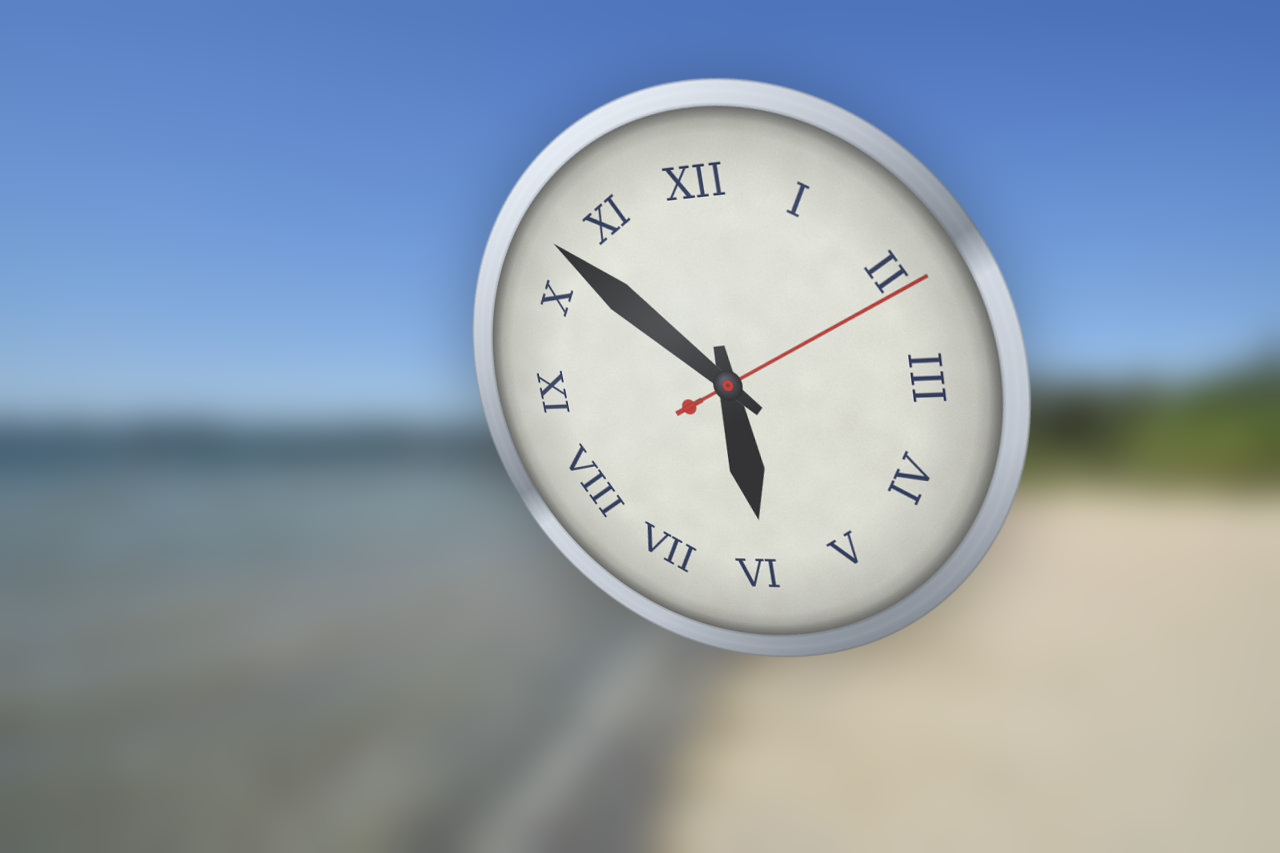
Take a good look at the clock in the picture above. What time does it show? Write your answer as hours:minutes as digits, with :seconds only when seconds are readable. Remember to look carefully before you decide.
5:52:11
